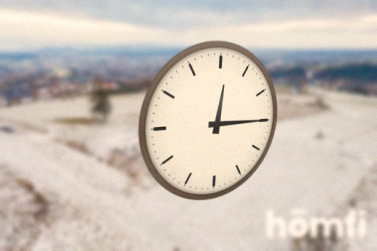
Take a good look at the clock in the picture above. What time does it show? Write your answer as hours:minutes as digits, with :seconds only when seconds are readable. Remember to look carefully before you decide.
12:15
